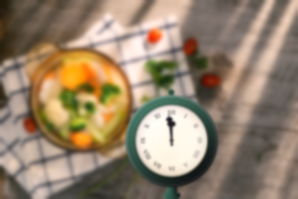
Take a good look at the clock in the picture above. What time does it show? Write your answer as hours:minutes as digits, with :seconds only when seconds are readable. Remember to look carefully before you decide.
11:59
